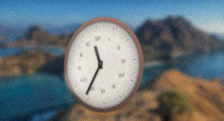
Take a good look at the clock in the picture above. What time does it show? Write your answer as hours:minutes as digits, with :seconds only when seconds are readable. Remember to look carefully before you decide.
11:36
